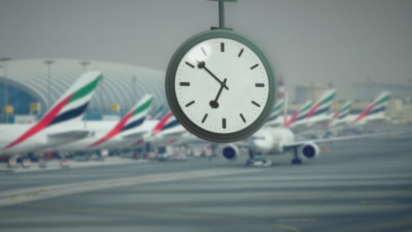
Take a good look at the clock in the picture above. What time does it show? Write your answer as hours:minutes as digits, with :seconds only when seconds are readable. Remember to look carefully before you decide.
6:52
